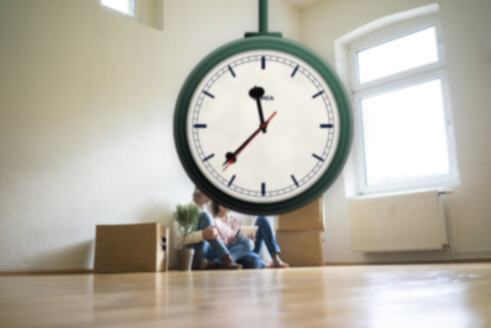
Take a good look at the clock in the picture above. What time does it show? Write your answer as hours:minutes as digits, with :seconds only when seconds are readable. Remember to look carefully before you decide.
11:37:37
